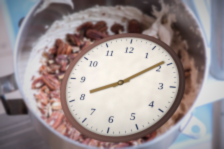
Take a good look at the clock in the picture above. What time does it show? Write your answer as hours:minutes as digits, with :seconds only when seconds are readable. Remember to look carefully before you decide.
8:09
